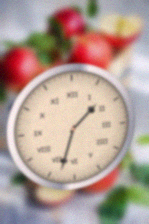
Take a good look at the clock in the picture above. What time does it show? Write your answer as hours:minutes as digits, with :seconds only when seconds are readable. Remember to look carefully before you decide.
1:33
